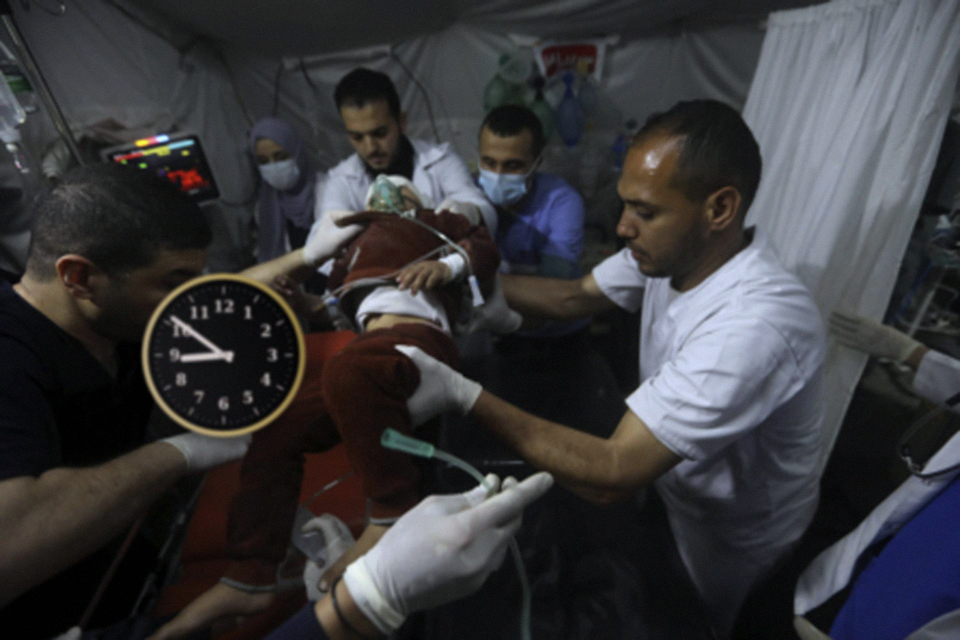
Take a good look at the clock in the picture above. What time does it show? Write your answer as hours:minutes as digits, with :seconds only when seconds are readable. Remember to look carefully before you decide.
8:51
